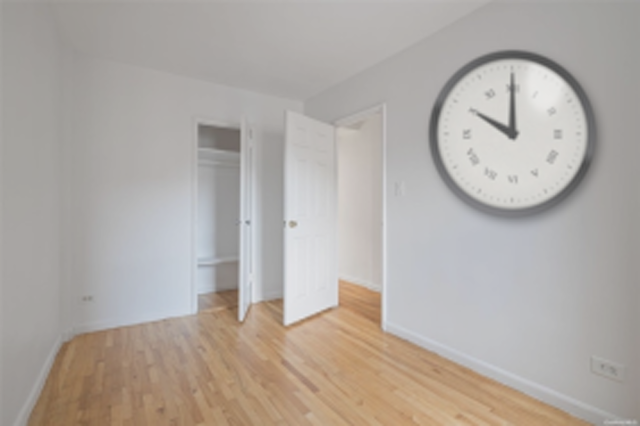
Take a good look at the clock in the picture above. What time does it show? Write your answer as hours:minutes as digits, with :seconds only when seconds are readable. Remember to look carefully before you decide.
10:00
